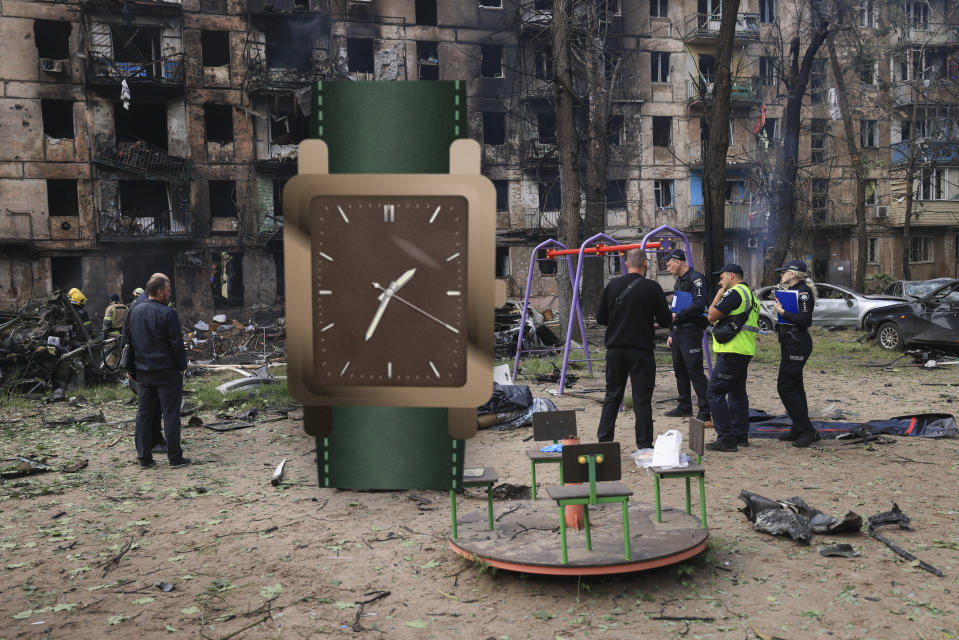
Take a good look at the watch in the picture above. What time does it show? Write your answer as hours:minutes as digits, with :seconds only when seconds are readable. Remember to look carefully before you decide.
1:34:20
